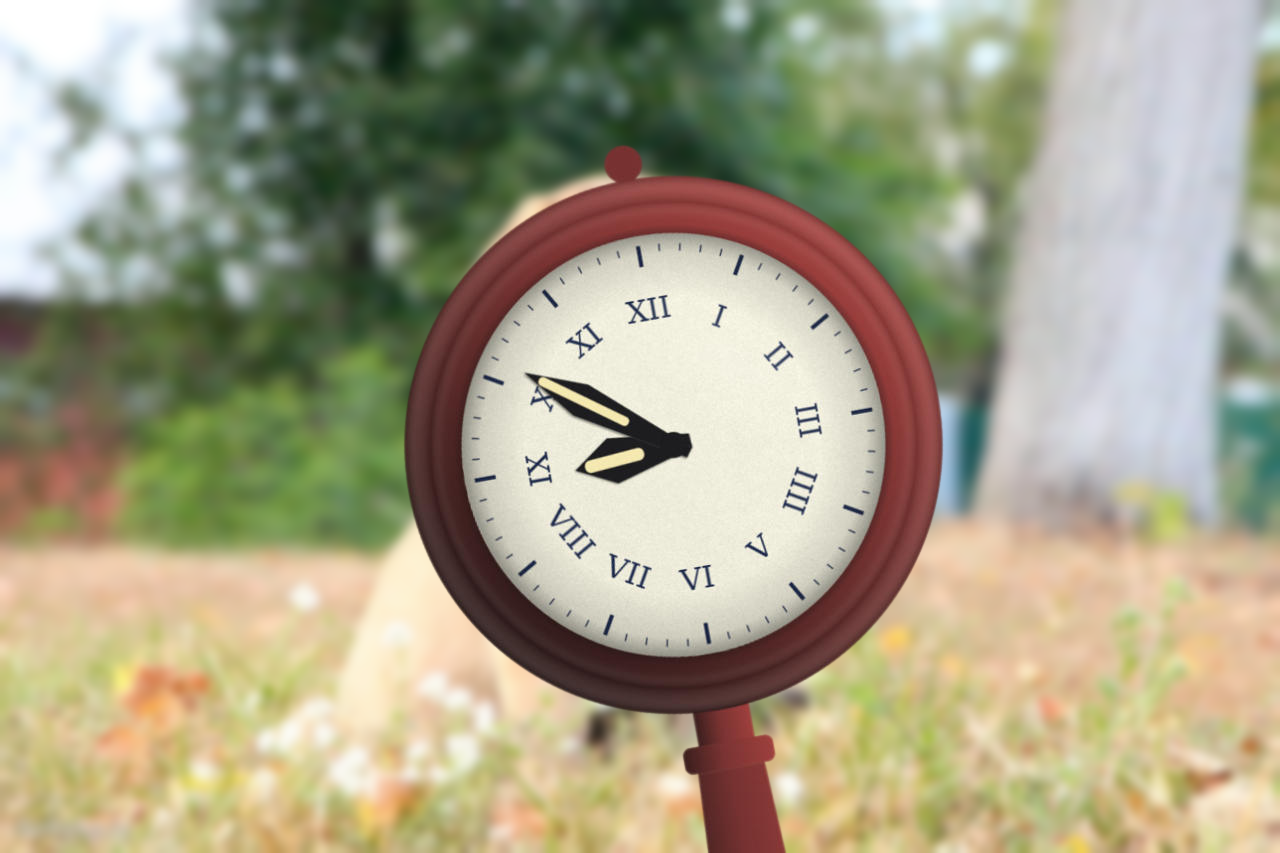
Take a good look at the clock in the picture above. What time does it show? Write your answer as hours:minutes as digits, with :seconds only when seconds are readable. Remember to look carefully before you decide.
8:51
